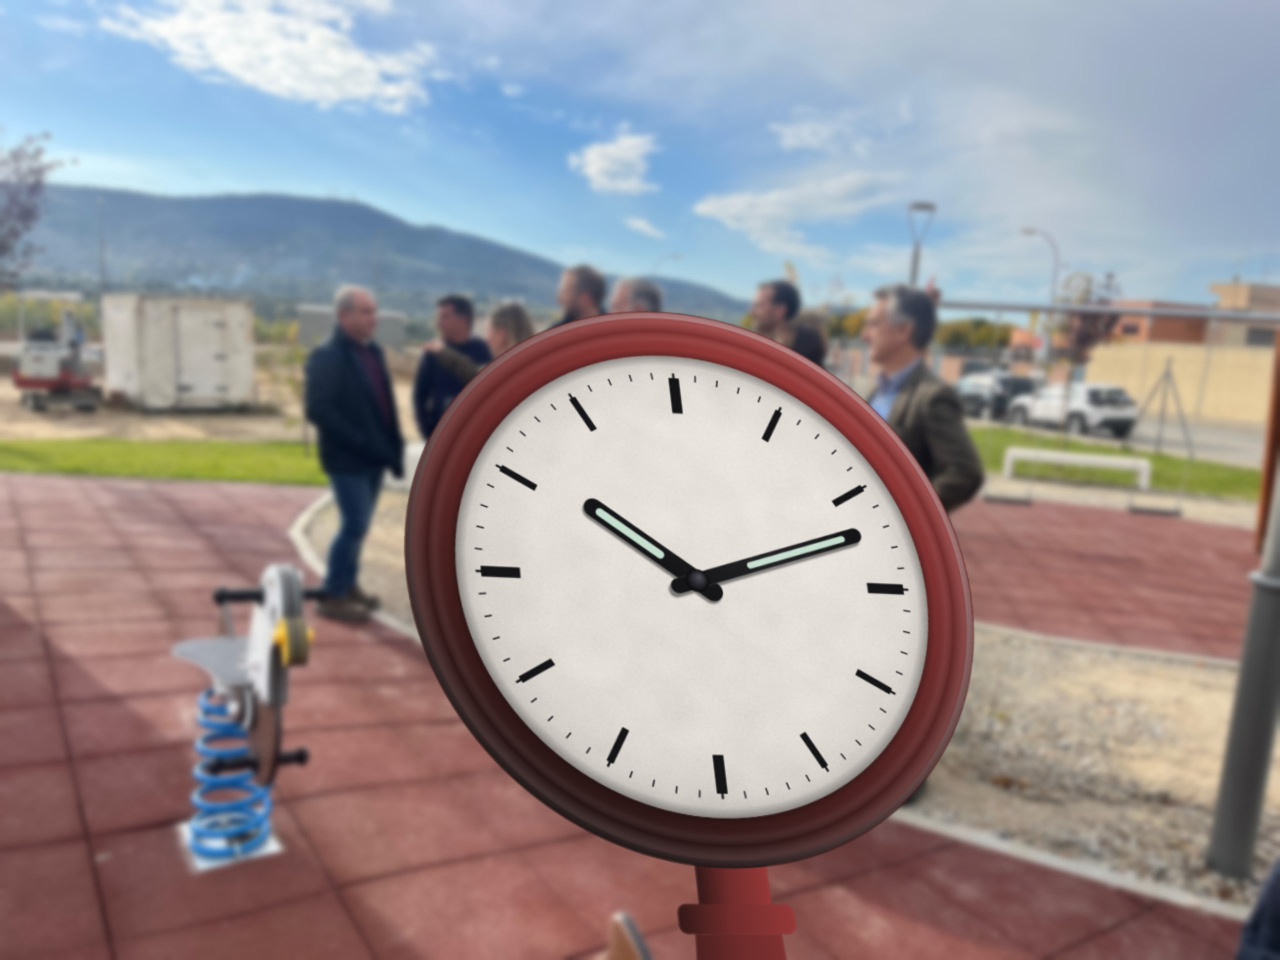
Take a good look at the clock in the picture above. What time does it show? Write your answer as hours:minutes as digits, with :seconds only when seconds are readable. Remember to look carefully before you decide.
10:12
